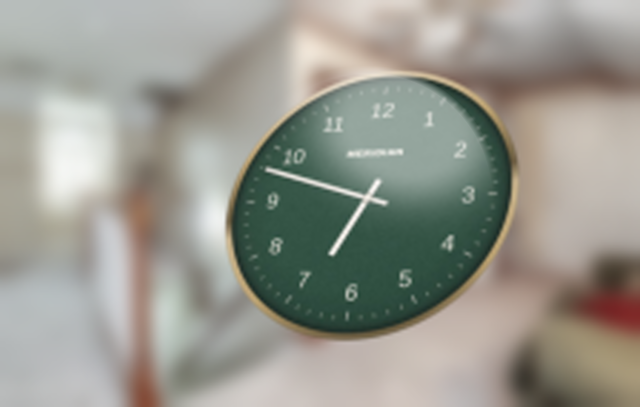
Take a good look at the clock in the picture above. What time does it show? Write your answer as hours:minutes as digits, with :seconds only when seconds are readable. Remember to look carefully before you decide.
6:48
